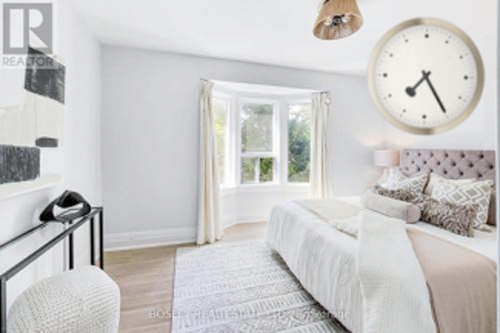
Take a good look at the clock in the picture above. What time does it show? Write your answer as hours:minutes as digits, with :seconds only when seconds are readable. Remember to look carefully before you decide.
7:25
